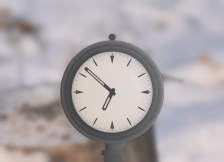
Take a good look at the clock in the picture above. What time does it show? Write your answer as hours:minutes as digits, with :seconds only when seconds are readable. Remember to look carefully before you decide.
6:52
